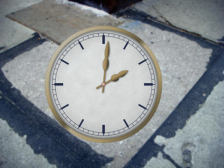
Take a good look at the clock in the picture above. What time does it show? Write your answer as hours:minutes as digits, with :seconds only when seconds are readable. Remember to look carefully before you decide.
2:01
